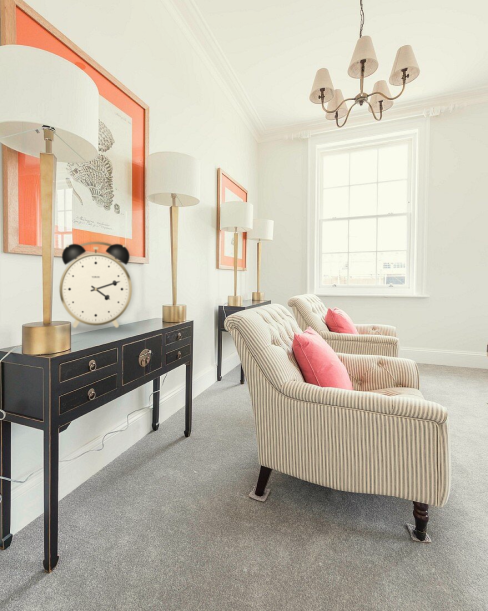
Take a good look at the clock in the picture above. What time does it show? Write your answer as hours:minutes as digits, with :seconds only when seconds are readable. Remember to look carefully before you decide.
4:12
